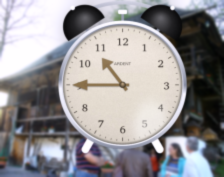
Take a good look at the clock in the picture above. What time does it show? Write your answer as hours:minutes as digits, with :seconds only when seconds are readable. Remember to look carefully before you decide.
10:45
